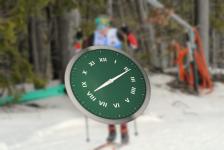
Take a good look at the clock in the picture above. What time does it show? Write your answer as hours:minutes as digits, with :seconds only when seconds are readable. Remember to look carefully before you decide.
8:11
